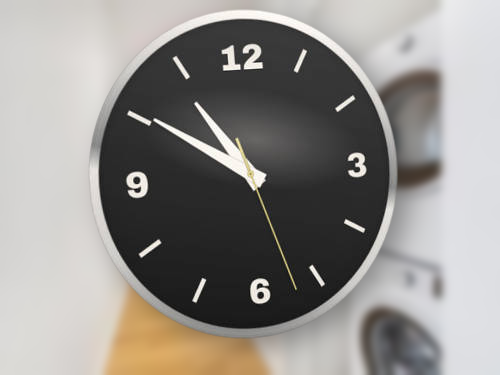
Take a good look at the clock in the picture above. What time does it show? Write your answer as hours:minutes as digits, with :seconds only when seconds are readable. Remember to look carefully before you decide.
10:50:27
